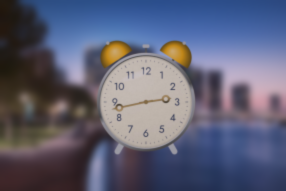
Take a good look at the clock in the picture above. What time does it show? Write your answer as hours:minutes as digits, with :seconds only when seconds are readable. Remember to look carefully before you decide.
2:43
